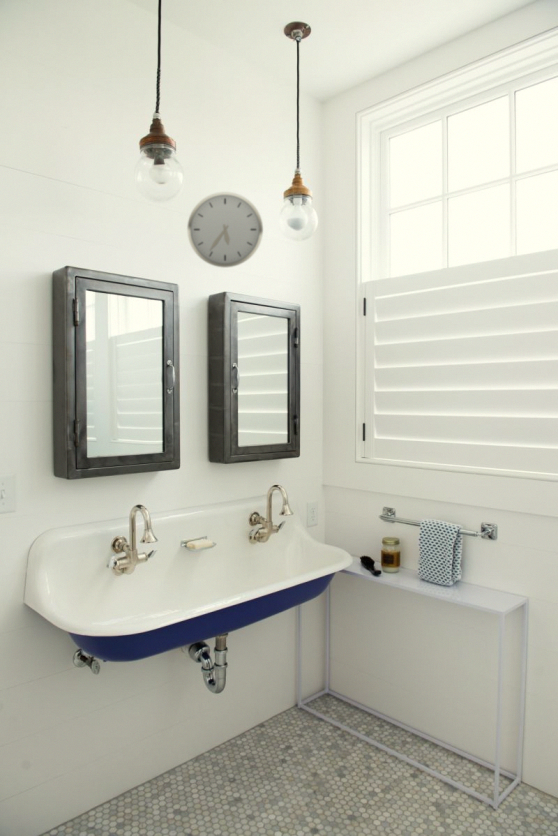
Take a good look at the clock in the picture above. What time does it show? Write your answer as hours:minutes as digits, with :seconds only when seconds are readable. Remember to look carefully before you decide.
5:36
